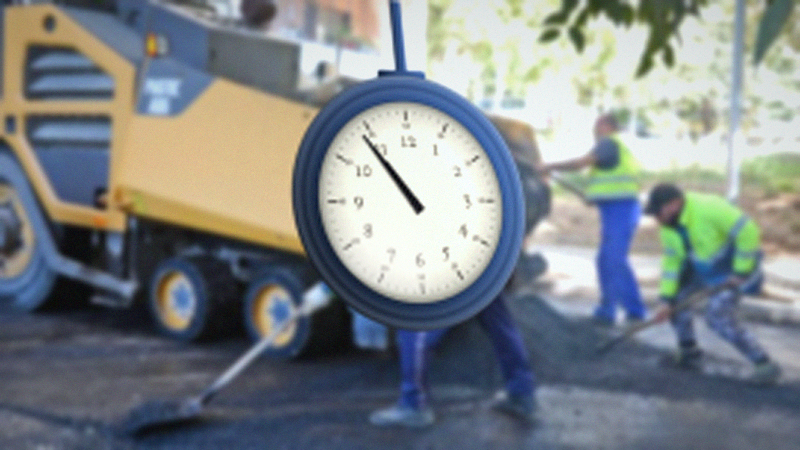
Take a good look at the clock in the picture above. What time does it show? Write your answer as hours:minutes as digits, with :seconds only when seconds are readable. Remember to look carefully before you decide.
10:54
